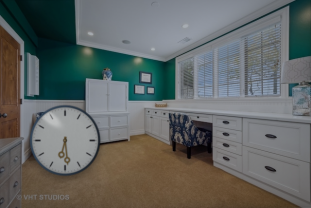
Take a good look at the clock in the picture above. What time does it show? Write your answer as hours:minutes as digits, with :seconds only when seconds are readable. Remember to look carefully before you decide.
6:29
